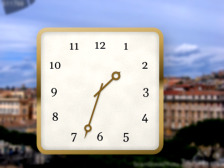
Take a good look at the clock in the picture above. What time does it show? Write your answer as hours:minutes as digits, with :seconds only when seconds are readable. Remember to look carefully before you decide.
1:33
